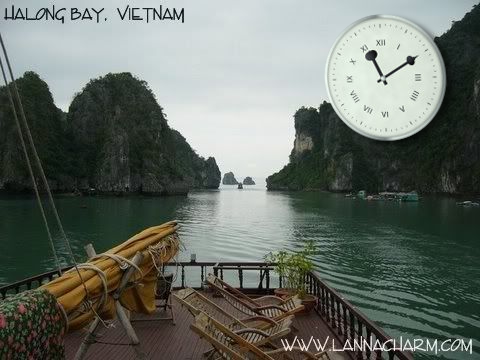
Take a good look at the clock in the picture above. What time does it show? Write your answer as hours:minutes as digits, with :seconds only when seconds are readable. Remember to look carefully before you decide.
11:10
